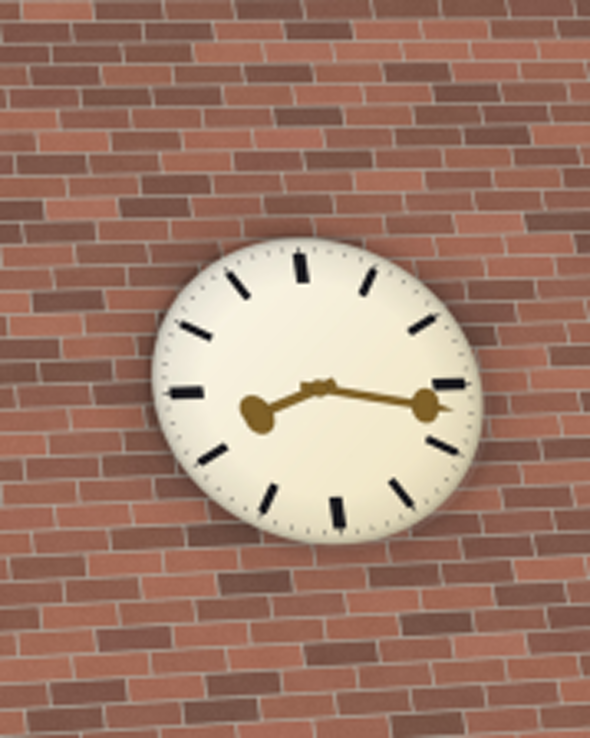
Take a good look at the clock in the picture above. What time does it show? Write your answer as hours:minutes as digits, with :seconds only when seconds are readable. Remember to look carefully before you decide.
8:17
